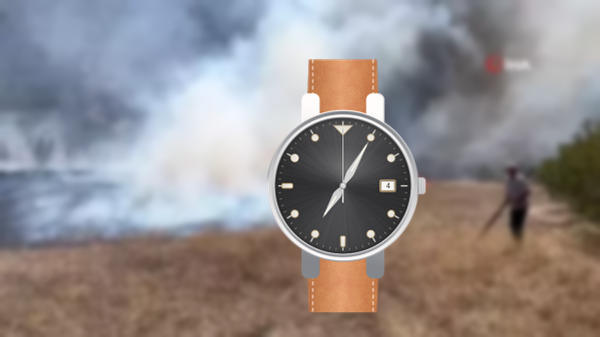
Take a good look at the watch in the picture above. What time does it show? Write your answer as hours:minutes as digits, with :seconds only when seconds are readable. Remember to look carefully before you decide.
7:05:00
